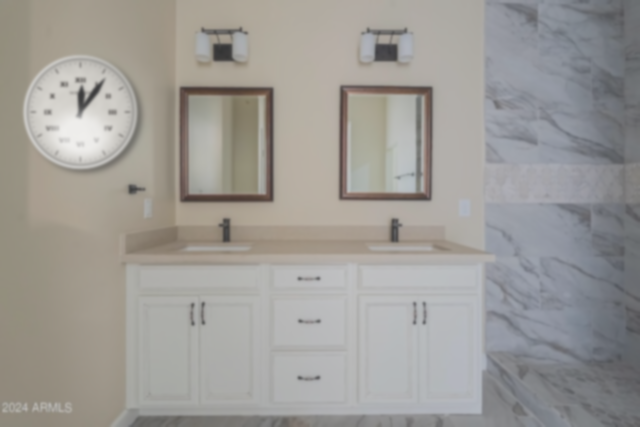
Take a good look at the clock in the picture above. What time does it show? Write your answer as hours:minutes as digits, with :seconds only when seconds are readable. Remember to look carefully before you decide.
12:06
